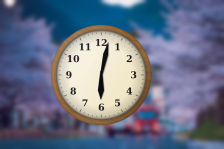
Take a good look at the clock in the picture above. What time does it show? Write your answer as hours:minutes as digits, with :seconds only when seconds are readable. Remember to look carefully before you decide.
6:02
